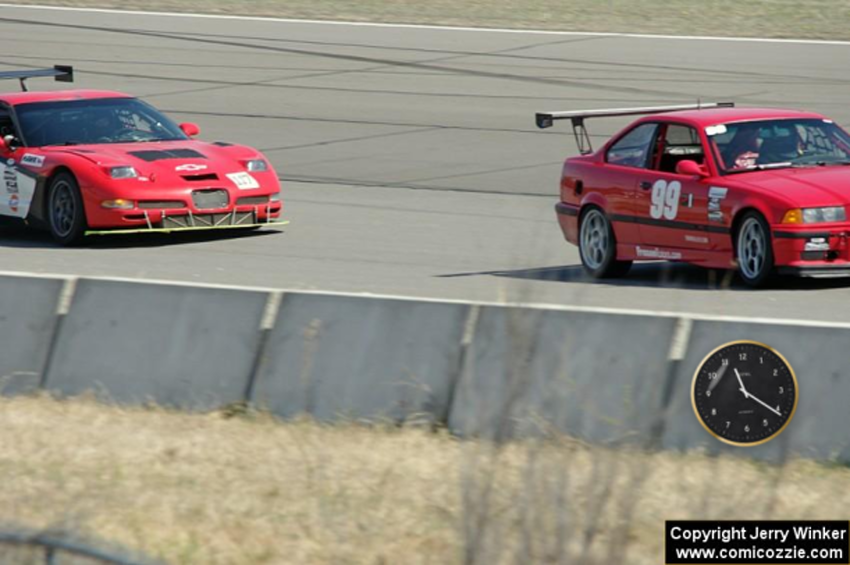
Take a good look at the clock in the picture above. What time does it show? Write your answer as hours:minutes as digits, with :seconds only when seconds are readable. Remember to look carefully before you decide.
11:21
